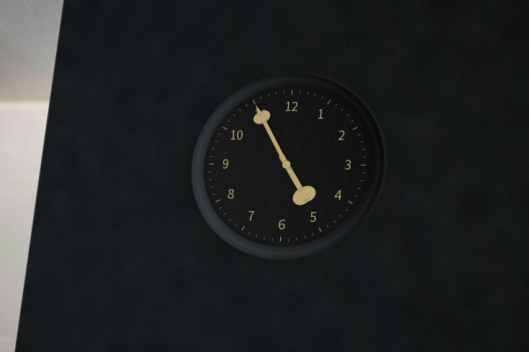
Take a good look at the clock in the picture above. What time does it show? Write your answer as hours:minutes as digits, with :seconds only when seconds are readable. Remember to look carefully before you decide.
4:55
